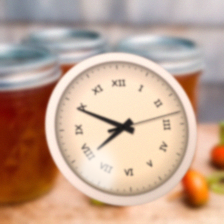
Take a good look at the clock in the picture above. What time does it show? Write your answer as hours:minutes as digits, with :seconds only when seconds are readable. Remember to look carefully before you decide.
7:49:13
